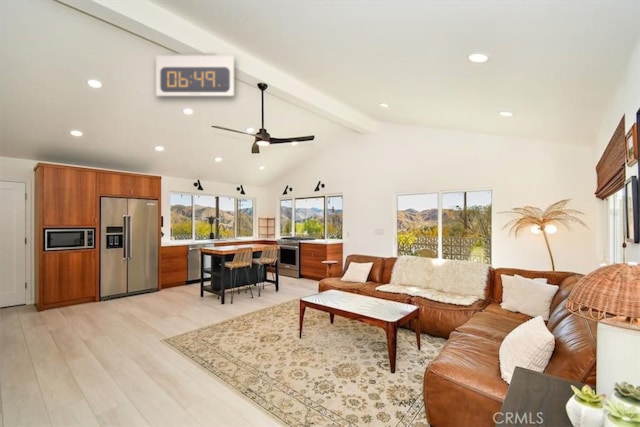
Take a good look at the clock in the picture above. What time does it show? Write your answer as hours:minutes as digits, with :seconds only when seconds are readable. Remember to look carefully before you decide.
6:49
